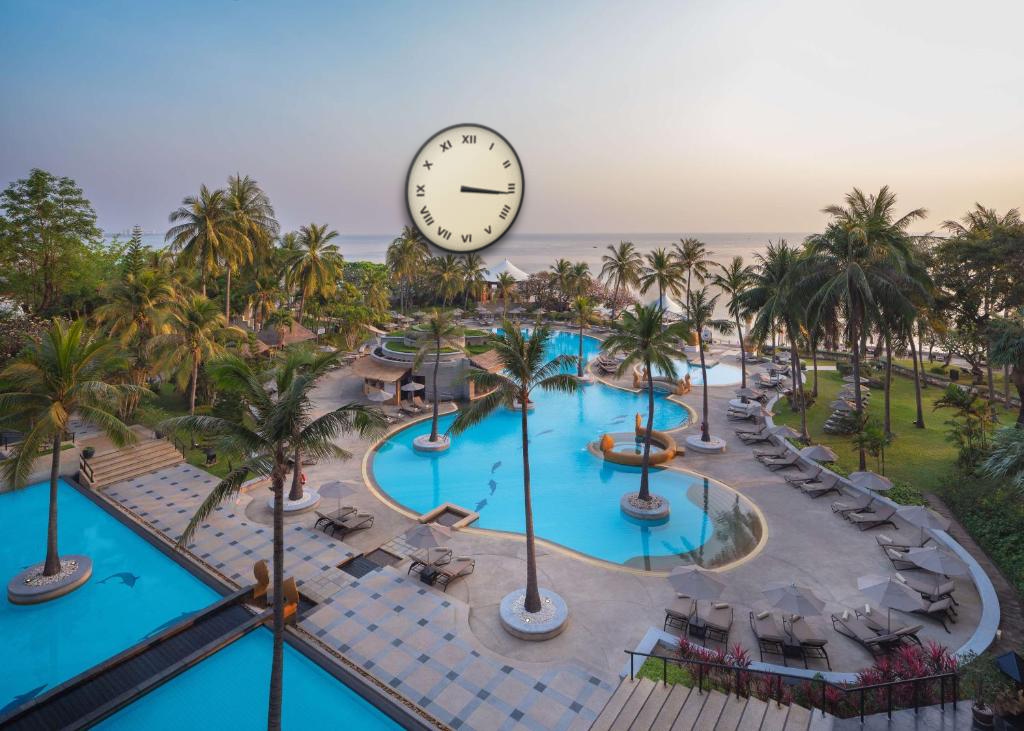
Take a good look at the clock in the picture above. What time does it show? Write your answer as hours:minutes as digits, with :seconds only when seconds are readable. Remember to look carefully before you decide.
3:16
